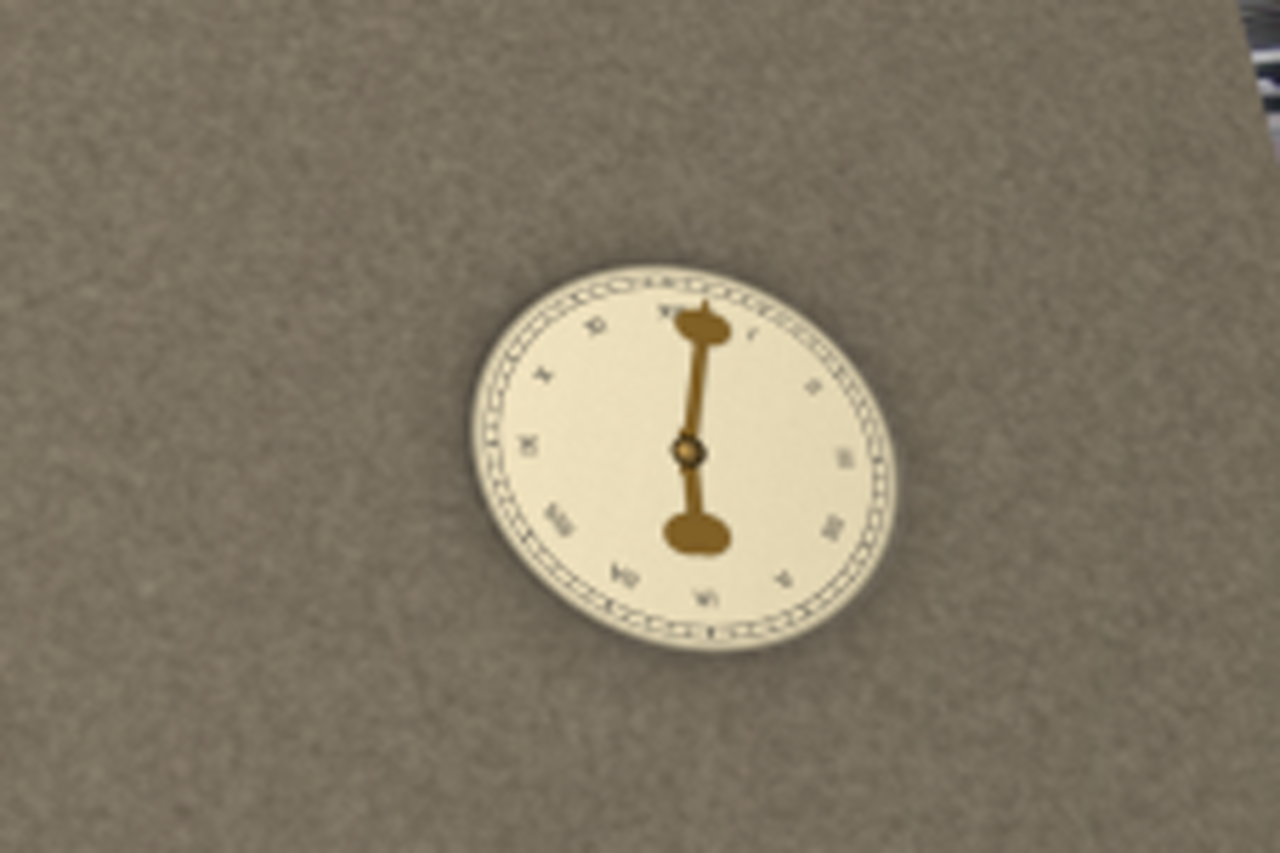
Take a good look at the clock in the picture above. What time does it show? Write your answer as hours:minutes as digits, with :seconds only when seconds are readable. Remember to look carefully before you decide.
6:02
